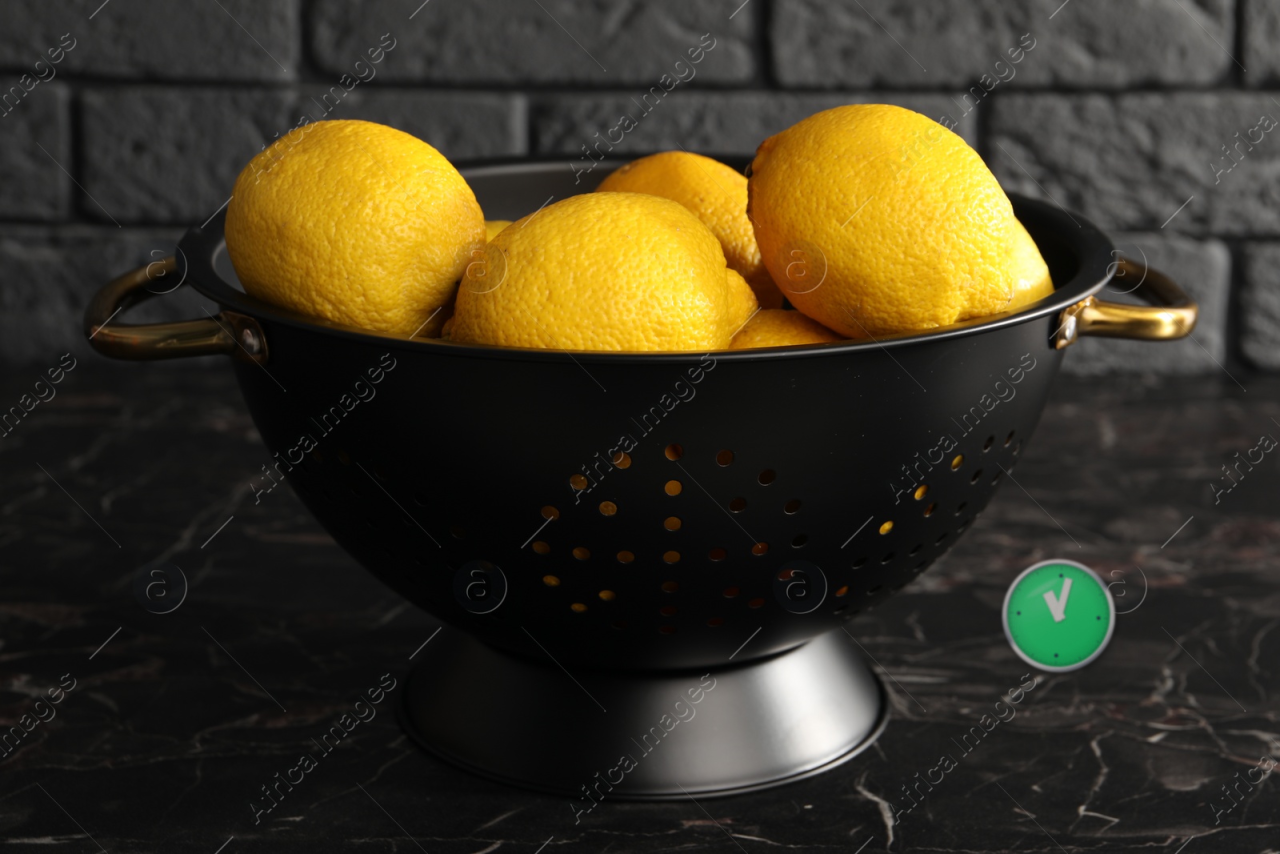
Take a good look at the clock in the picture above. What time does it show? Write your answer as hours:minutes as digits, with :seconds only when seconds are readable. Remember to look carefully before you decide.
11:02
